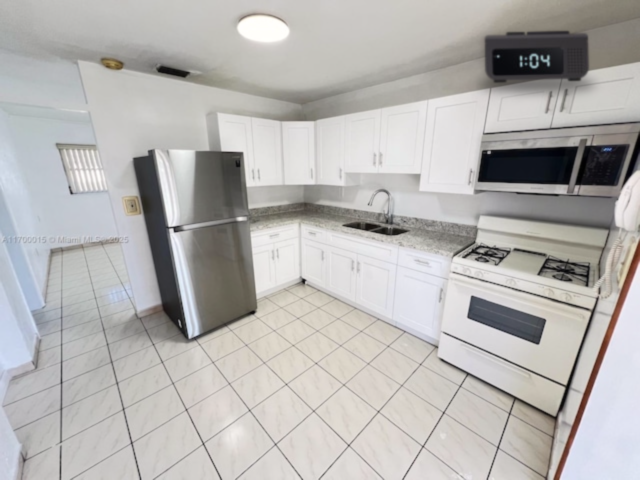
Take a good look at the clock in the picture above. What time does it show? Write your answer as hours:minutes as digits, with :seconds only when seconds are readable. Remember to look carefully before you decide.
1:04
